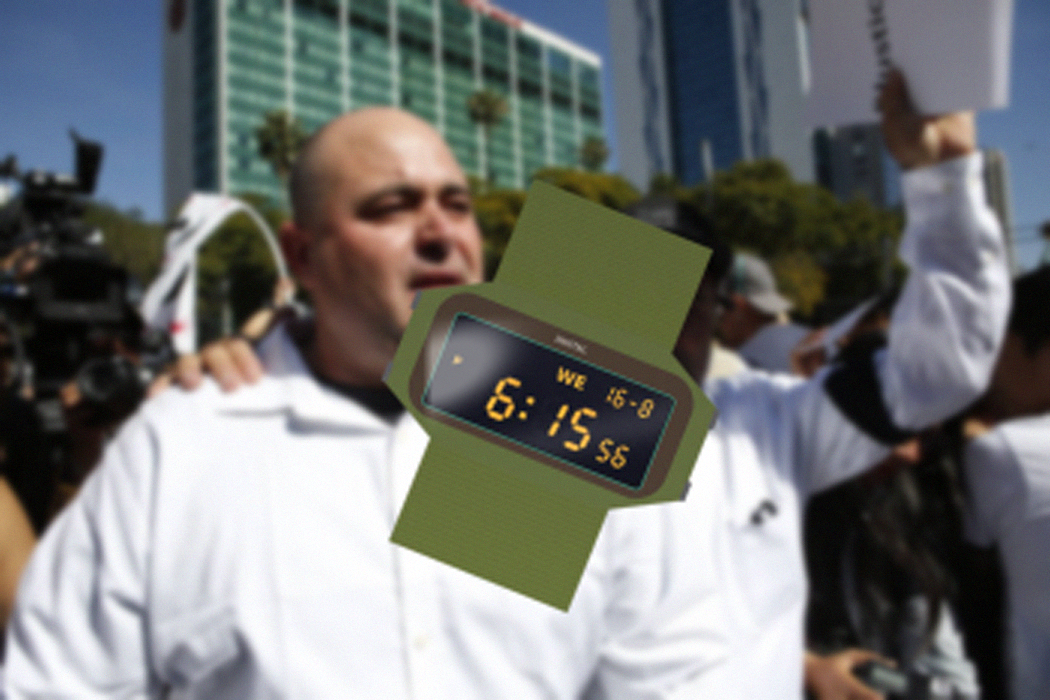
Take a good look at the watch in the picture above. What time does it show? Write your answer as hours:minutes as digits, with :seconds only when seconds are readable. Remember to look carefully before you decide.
6:15:56
